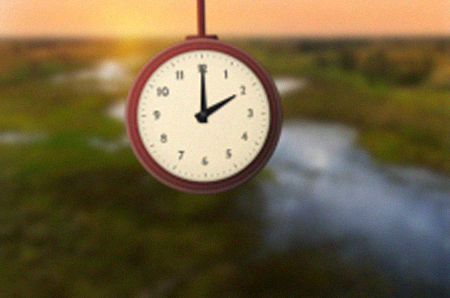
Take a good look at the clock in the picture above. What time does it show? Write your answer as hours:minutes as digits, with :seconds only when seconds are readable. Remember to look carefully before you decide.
2:00
